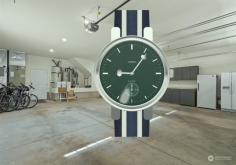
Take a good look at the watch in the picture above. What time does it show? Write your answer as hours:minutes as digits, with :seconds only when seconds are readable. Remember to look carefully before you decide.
9:06
